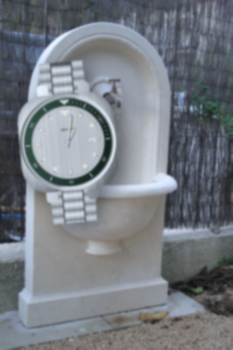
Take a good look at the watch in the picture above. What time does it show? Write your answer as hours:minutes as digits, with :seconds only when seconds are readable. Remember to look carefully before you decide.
1:02
